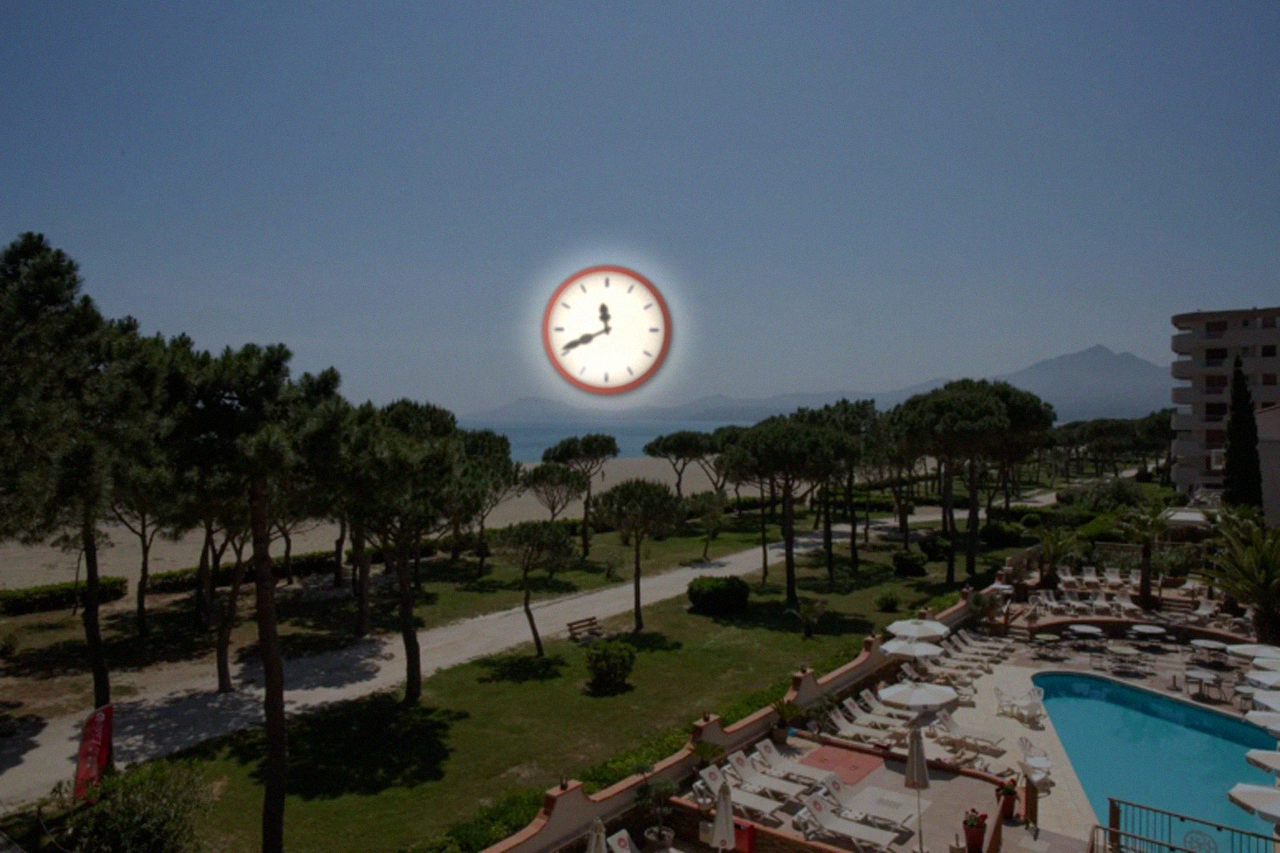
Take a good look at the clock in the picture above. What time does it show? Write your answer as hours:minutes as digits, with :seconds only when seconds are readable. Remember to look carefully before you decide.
11:41
